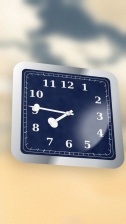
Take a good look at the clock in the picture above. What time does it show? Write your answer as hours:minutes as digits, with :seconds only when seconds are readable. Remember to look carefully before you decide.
7:46
